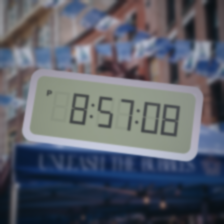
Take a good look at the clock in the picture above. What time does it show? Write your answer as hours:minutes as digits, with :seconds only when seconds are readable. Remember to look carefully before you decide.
8:57:08
